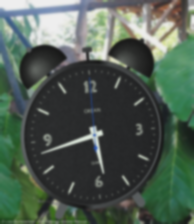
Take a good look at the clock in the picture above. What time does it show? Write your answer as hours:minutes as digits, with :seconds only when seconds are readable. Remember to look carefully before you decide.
5:43:00
